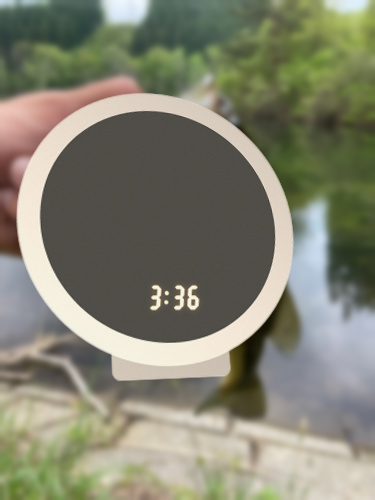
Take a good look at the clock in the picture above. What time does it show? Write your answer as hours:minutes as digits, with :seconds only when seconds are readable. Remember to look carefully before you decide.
3:36
